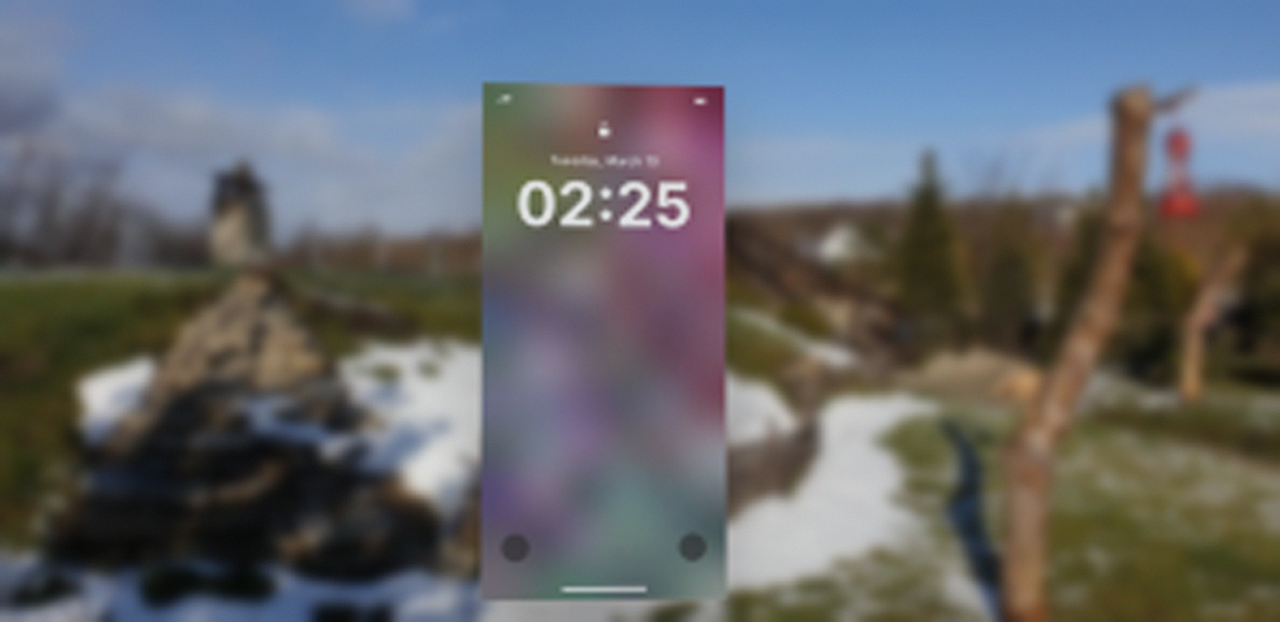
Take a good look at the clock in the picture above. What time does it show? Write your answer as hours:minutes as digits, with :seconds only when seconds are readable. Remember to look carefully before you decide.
2:25
